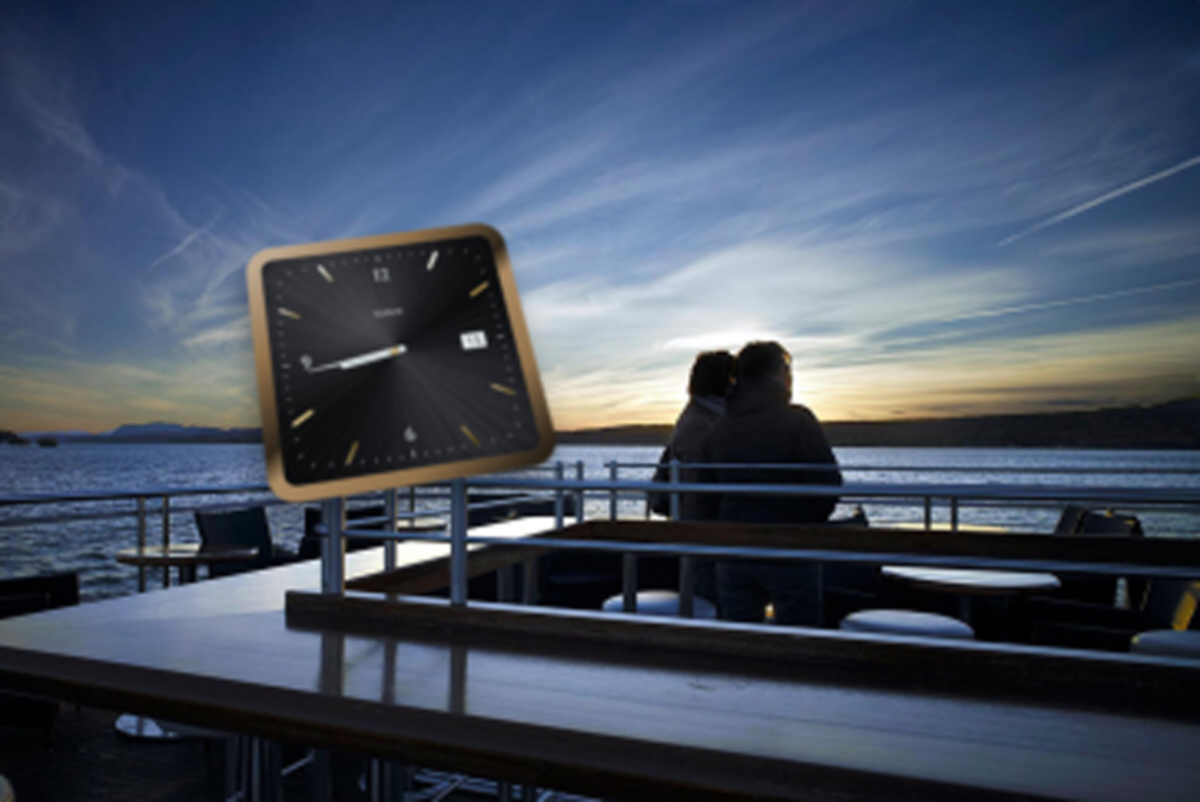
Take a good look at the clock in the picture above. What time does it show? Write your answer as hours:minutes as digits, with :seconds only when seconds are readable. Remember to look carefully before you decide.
8:44
